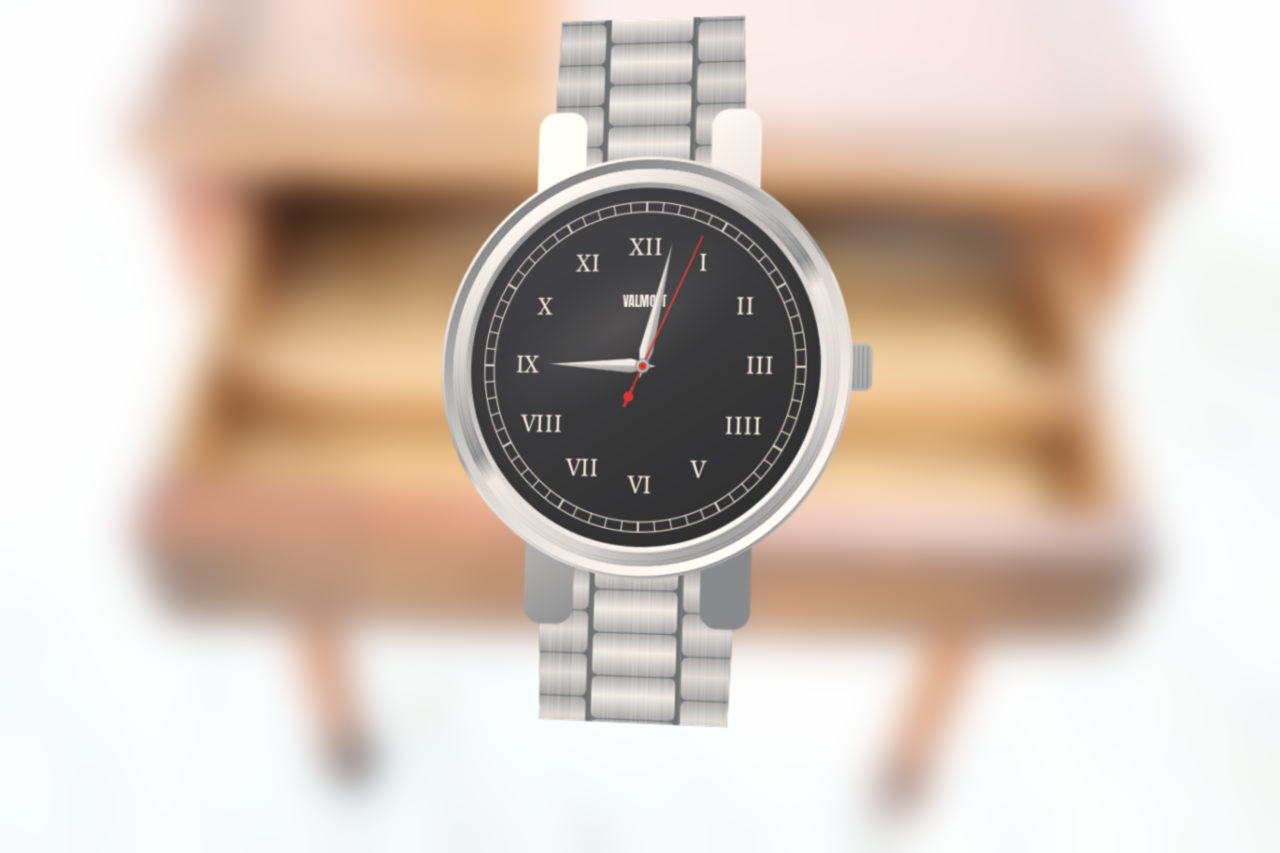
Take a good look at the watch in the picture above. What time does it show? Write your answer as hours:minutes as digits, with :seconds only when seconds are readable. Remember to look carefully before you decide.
9:02:04
